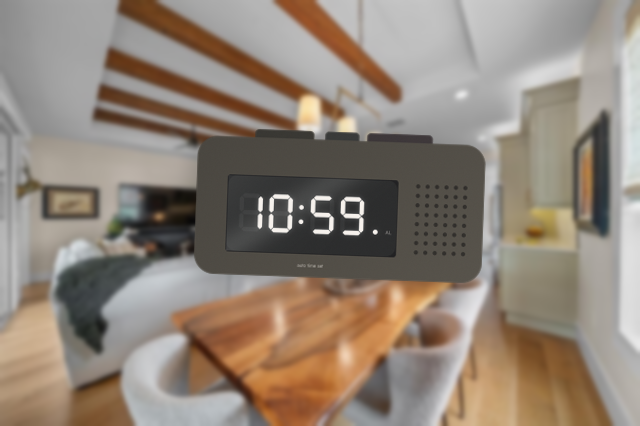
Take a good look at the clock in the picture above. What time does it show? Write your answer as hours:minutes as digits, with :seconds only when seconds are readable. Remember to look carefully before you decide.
10:59
